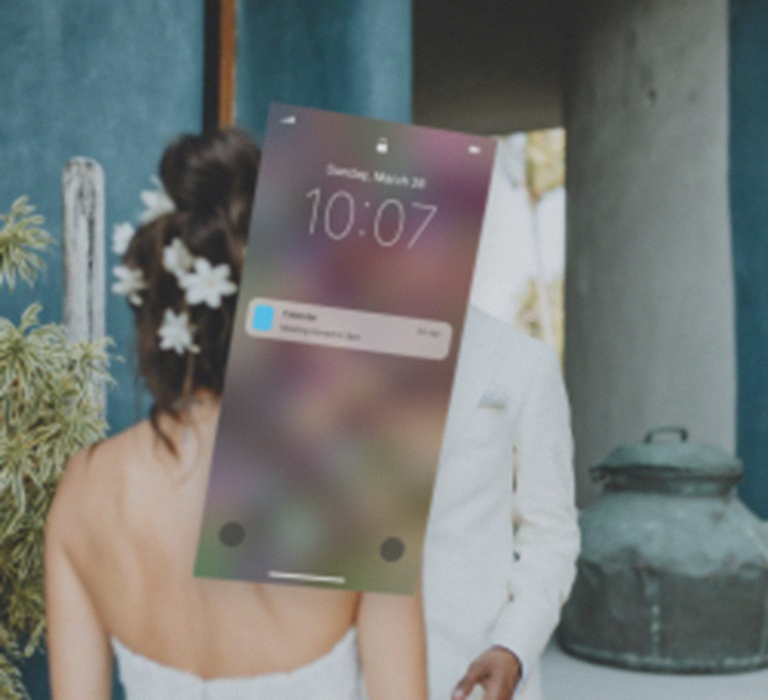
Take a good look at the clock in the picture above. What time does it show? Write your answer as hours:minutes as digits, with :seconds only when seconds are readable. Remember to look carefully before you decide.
10:07
